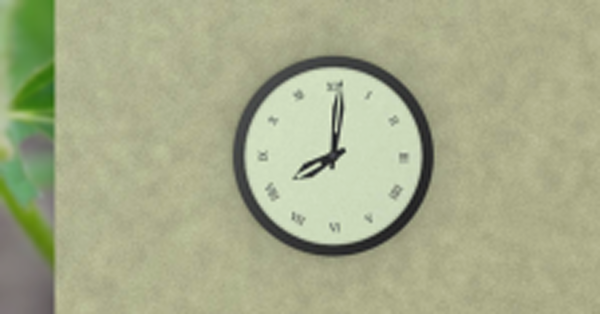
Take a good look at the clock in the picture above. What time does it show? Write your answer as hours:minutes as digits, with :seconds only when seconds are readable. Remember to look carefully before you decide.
8:01
